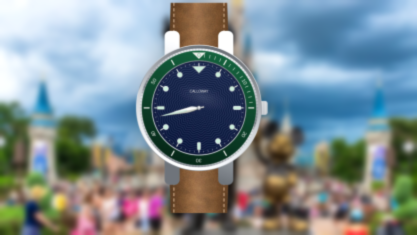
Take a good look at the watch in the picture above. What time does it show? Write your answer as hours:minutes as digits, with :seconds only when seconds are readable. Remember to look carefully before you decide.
8:43
